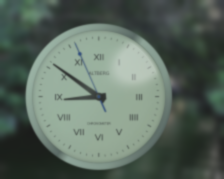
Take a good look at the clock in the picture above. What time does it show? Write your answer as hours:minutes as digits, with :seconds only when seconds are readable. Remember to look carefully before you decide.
8:50:56
